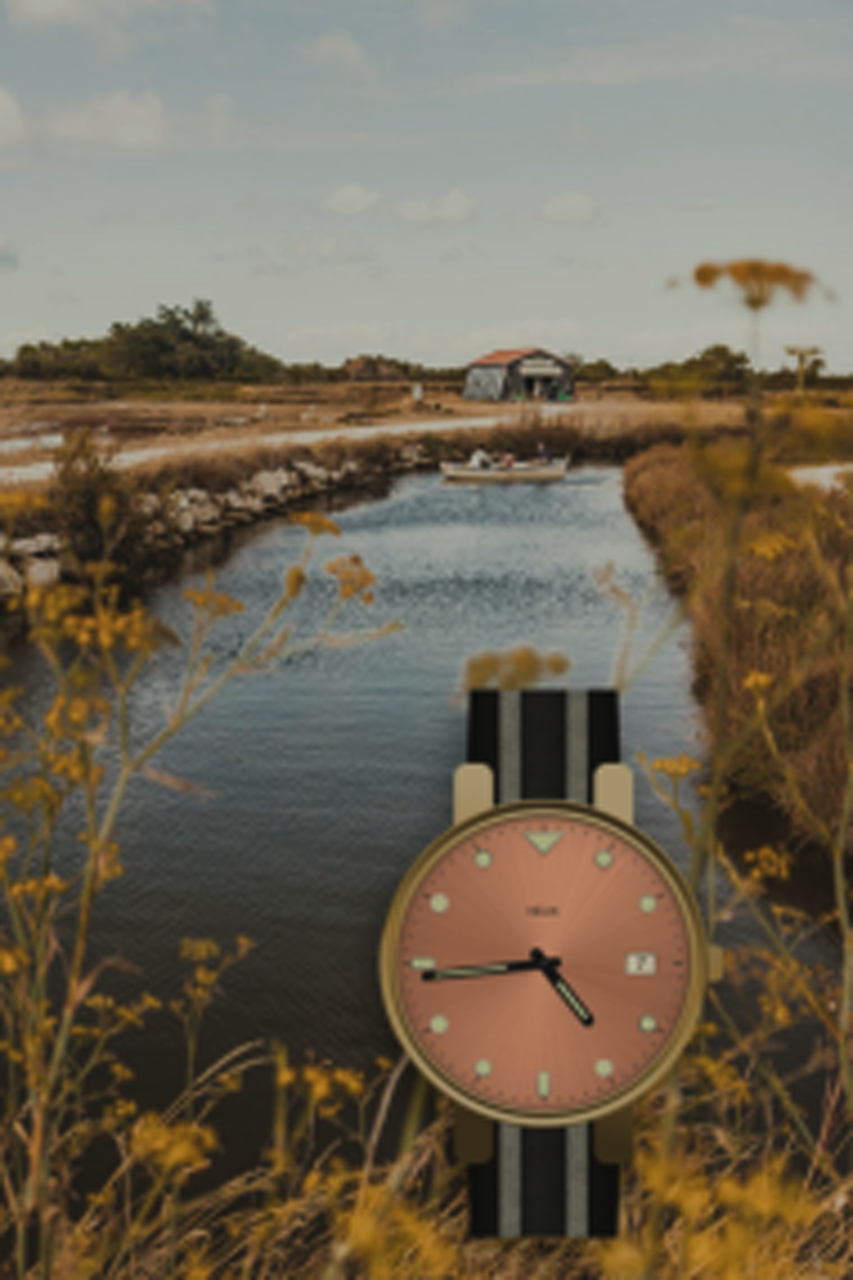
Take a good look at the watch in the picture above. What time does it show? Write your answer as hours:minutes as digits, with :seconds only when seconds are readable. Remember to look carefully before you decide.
4:44
